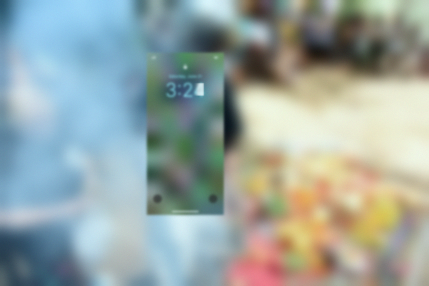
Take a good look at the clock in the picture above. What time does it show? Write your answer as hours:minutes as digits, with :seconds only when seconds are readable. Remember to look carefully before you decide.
3:24
